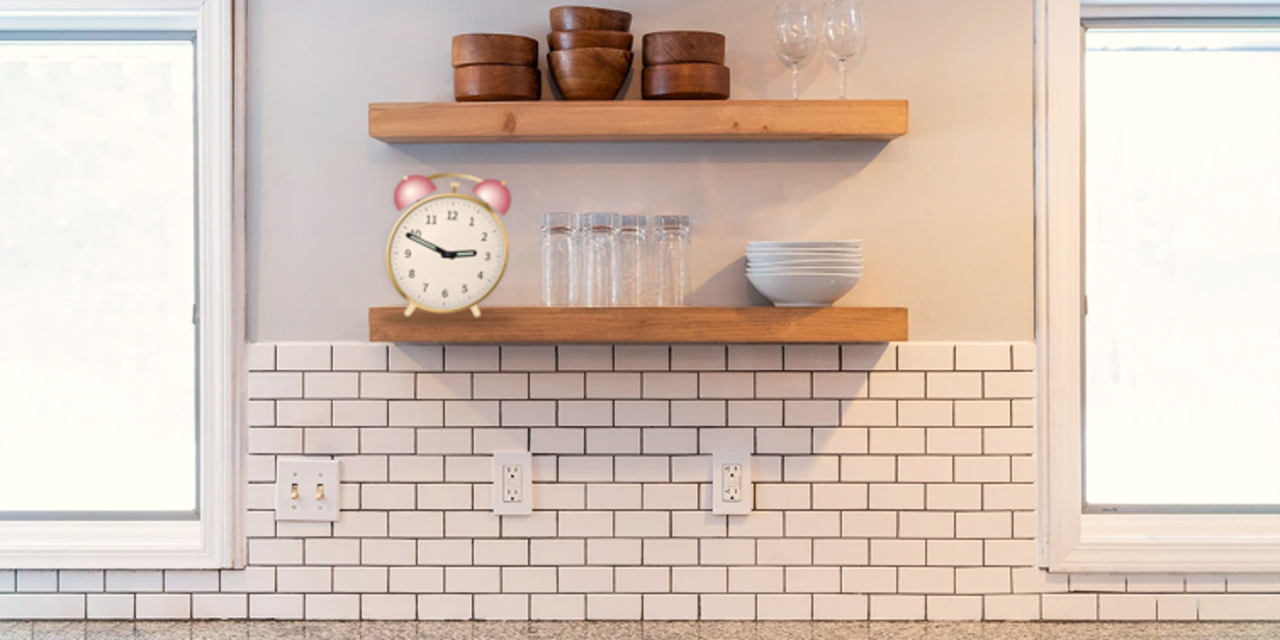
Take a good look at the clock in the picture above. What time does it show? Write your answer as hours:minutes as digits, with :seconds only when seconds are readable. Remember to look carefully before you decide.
2:49
